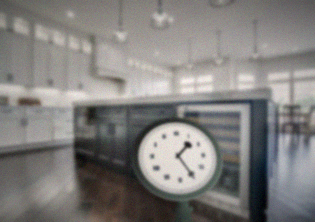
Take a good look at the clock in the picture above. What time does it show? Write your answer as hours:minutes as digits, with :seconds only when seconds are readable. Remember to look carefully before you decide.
1:25
